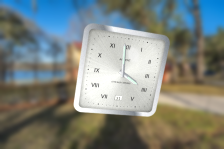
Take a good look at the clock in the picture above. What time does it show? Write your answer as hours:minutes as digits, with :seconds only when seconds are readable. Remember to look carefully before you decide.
3:59
